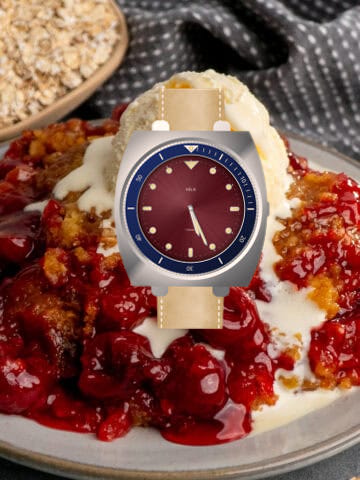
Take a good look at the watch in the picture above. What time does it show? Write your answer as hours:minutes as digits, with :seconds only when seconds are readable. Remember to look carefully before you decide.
5:26
